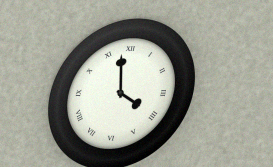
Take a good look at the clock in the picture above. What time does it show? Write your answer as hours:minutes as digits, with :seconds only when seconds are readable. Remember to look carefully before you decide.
3:58
